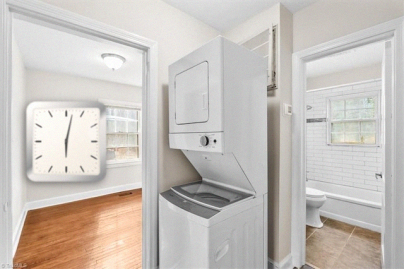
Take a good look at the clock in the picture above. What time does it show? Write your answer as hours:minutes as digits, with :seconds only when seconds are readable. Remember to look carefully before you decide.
6:02
